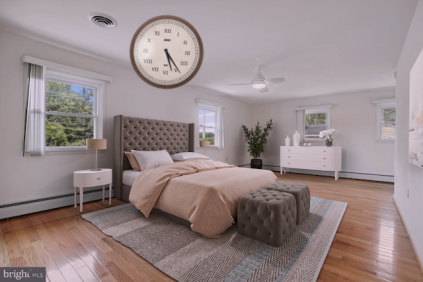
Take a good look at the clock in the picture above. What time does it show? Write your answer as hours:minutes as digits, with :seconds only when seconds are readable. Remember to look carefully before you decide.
5:24
